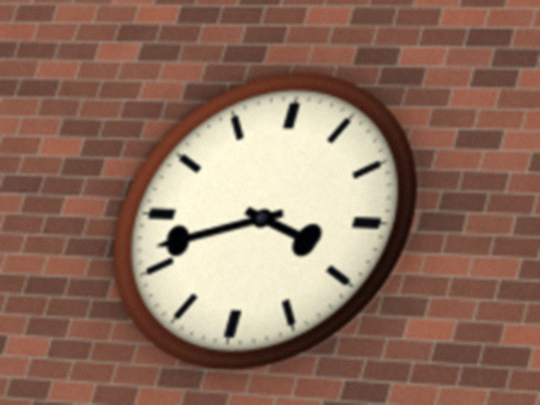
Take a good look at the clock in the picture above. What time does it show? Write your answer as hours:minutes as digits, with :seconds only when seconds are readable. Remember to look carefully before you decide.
3:42
